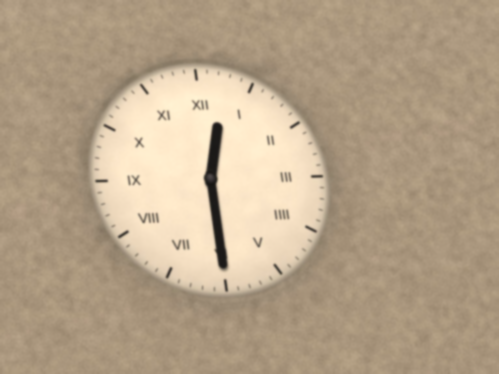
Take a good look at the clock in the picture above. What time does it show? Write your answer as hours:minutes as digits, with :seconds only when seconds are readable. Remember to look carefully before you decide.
12:30
